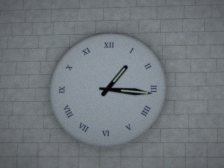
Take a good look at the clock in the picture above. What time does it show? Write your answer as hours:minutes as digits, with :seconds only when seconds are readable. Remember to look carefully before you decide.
1:16
